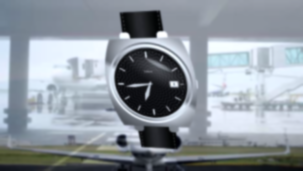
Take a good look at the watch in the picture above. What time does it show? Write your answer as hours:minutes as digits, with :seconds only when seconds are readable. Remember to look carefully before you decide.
6:44
